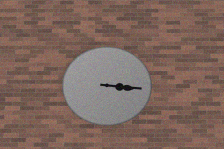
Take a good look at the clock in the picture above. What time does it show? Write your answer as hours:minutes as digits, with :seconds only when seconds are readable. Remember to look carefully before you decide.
3:16
